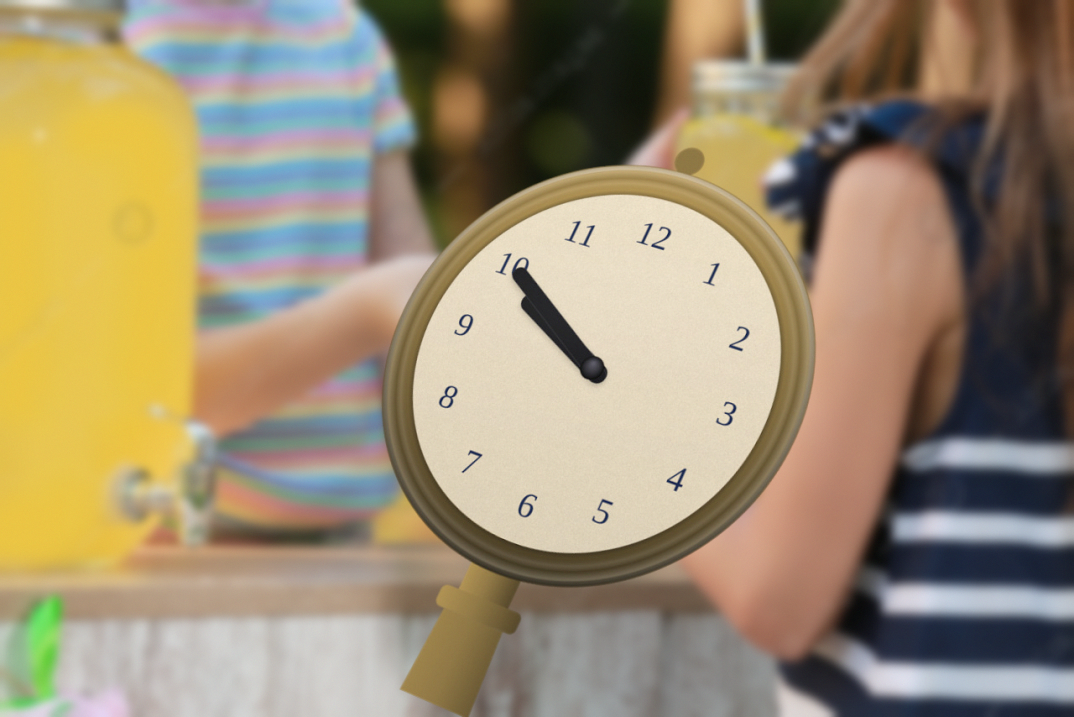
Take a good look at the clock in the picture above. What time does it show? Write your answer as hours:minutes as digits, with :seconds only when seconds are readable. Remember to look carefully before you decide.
9:50
